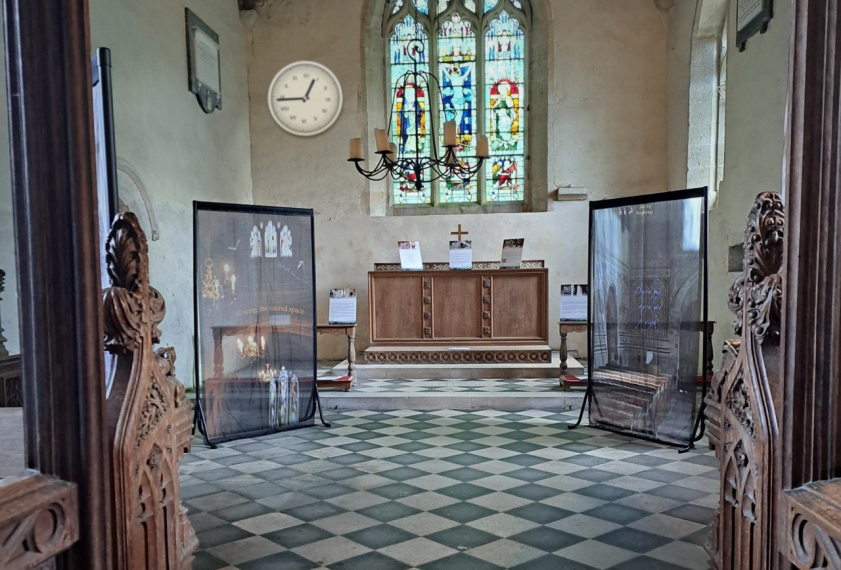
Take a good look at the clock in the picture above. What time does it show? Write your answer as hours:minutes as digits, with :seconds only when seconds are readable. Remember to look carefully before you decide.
12:44
